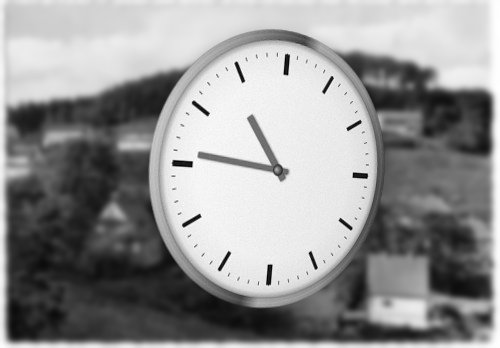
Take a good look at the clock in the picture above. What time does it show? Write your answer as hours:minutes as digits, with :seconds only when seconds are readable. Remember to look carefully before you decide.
10:46
